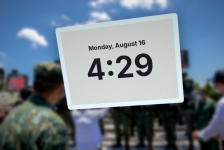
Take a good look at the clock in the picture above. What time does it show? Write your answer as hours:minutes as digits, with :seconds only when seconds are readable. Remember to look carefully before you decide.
4:29
